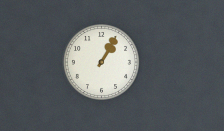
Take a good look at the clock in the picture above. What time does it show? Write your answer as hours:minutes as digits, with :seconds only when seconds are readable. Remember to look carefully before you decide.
1:05
